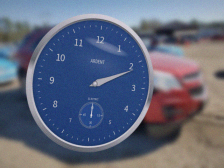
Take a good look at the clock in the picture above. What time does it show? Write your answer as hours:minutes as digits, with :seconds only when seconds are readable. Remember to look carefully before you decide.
2:11
